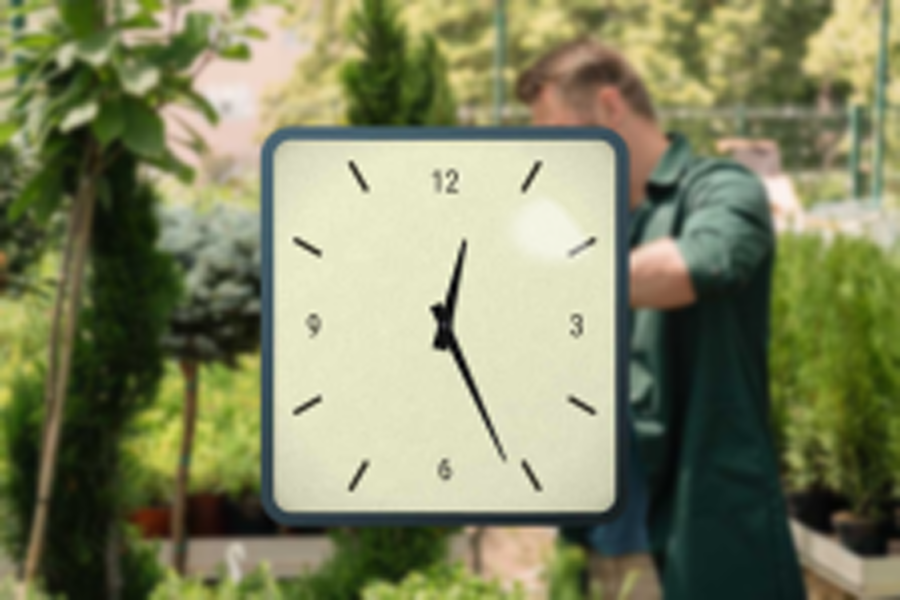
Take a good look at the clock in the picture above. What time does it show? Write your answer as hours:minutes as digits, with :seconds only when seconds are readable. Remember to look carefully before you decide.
12:26
